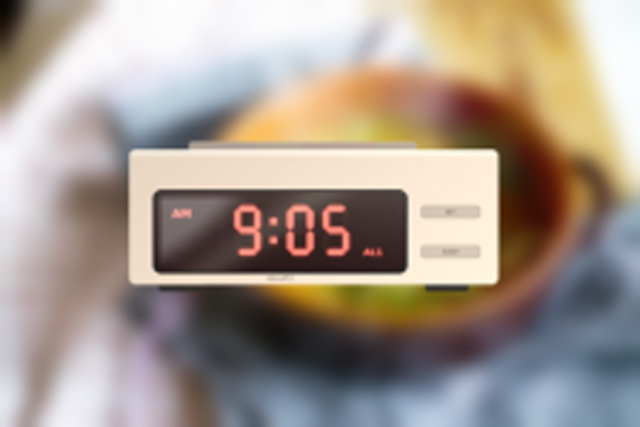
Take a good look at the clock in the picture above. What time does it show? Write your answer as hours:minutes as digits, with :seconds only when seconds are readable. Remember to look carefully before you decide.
9:05
